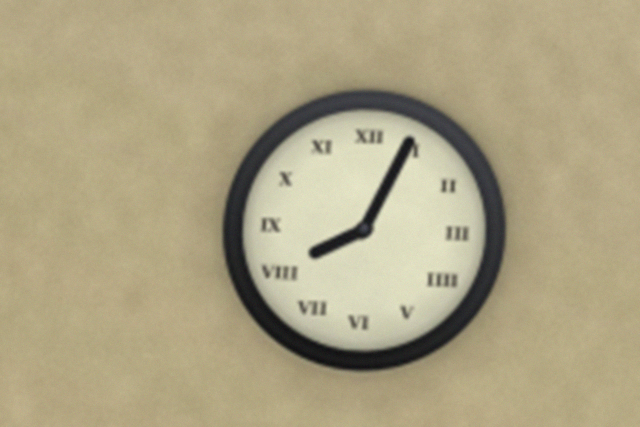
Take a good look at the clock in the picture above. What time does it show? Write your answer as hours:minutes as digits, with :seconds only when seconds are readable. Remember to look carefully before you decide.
8:04
